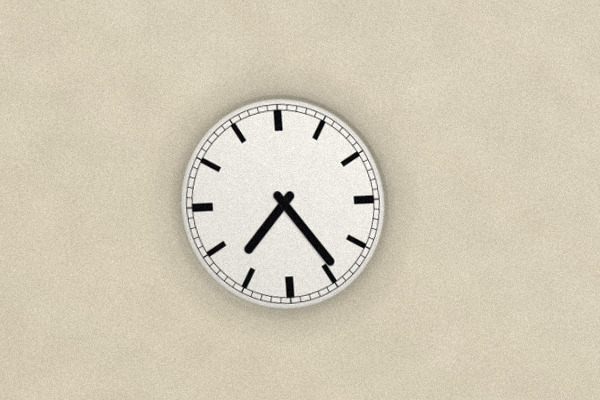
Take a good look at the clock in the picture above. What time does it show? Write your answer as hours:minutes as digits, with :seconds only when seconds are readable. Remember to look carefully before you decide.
7:24
